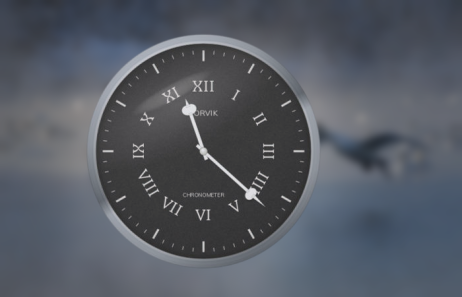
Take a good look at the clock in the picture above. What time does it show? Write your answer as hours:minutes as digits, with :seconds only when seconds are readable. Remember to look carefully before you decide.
11:22
